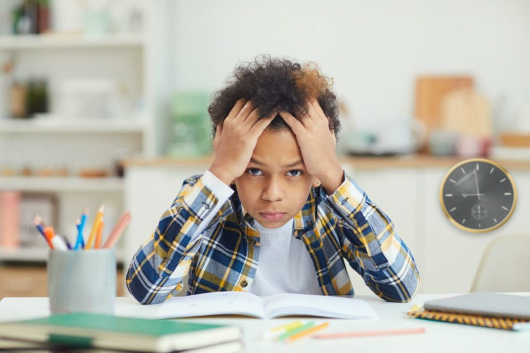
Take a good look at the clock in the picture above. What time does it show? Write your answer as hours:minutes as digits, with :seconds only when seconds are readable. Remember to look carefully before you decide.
8:59
